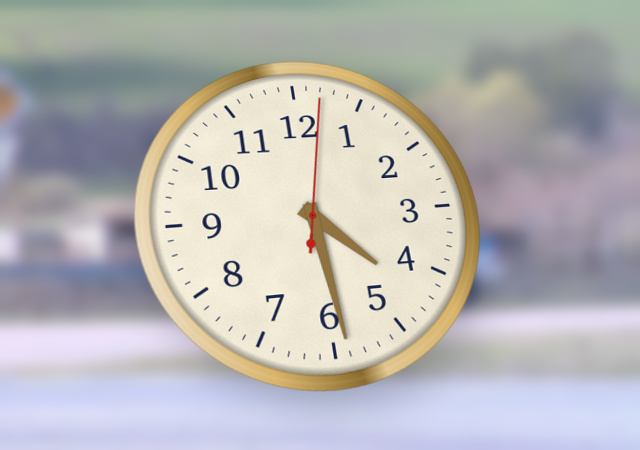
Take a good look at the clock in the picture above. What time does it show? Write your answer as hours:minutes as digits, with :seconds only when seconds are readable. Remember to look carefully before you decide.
4:29:02
